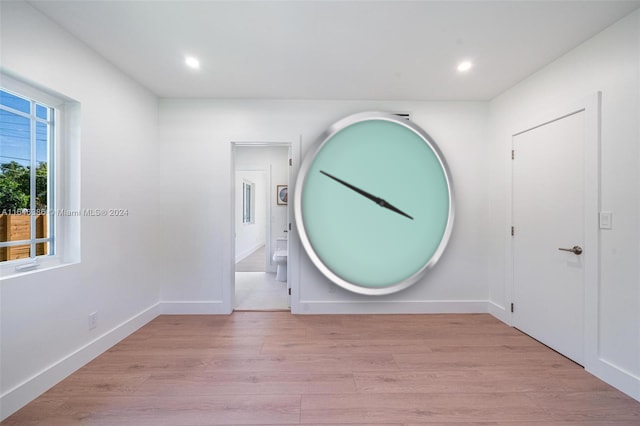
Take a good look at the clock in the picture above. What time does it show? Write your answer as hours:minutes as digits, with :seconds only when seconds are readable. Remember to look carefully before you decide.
3:49
